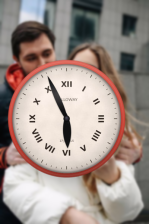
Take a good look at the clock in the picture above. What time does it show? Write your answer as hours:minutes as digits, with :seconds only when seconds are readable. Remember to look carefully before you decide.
5:56
